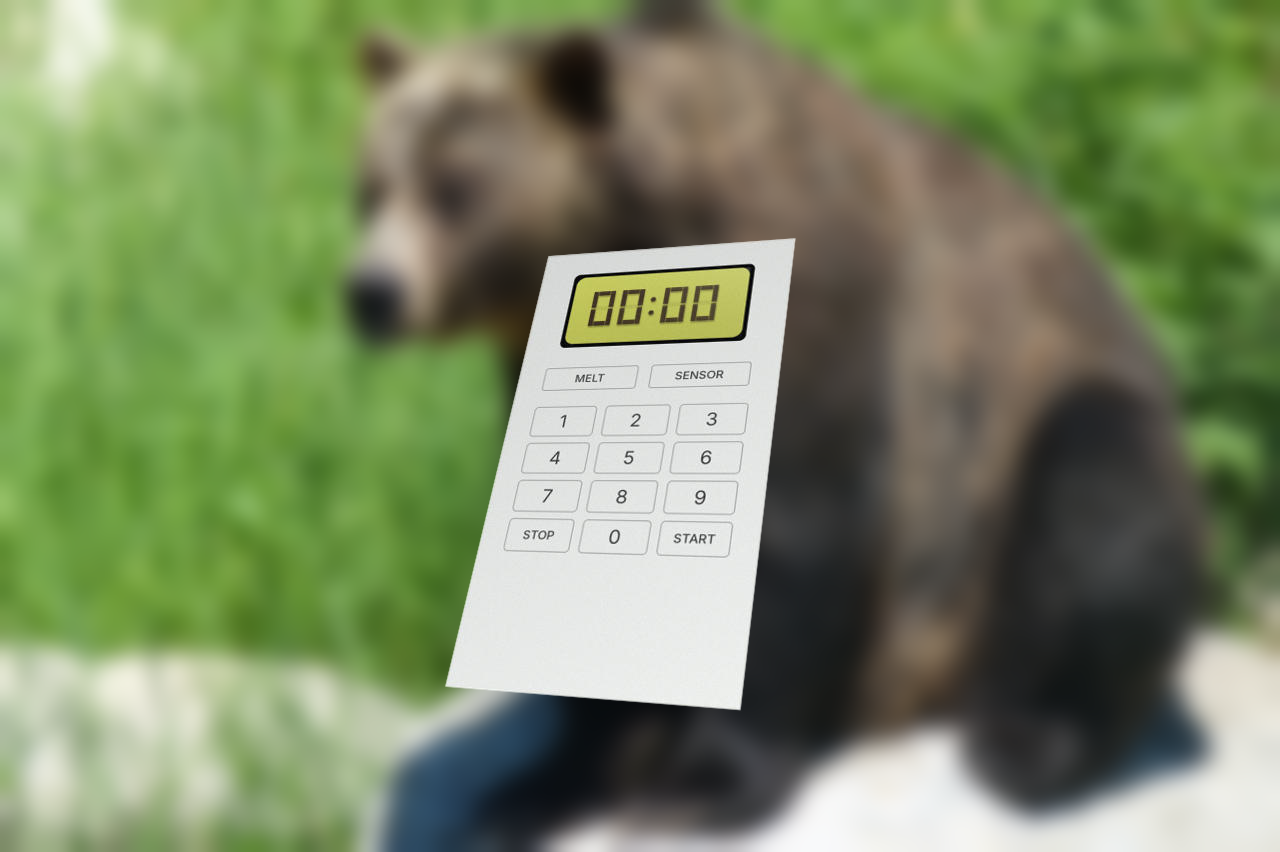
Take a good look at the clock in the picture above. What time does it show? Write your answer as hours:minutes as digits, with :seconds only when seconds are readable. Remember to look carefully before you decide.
0:00
